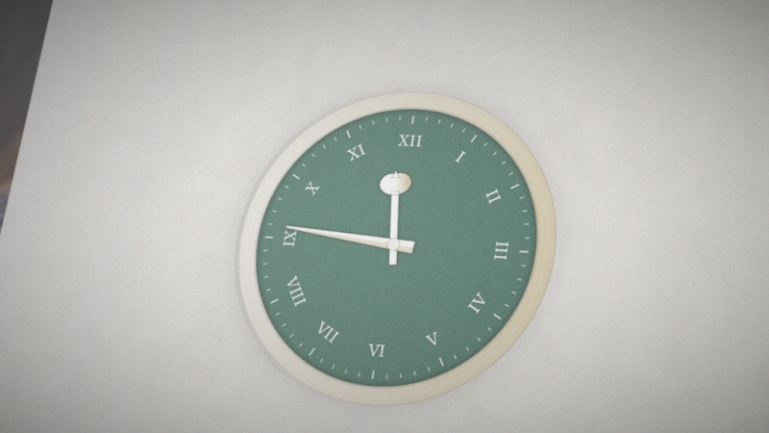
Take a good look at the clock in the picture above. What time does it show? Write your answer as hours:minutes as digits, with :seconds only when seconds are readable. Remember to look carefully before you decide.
11:46
